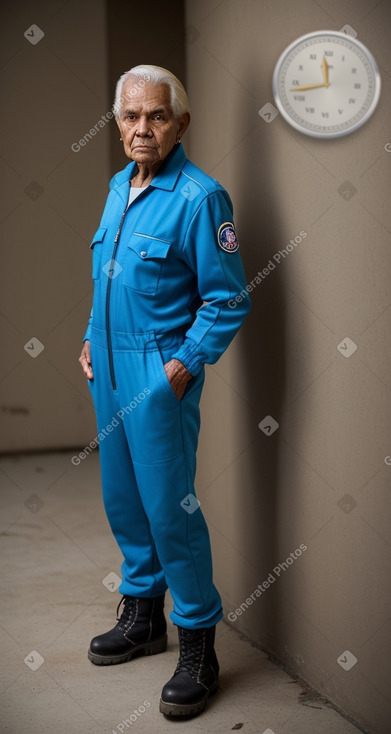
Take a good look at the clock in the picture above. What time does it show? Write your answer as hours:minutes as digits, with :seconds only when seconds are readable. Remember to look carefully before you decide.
11:43
